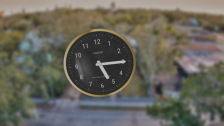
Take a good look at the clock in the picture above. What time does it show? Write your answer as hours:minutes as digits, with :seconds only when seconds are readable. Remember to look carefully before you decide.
5:15
